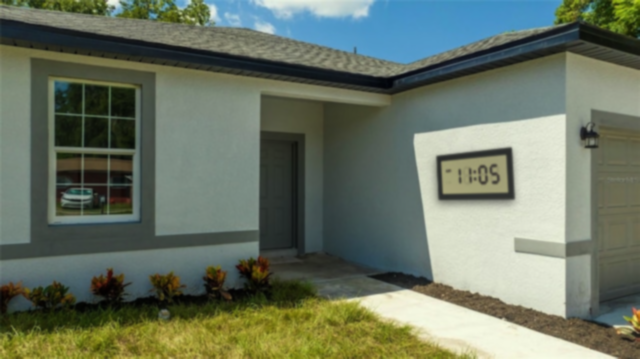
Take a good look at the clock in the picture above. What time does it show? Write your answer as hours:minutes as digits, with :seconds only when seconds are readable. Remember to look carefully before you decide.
11:05
